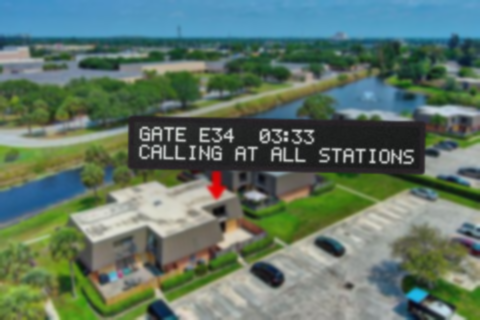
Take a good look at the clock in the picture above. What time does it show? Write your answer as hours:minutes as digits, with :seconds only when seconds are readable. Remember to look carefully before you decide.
3:33
